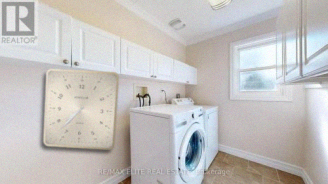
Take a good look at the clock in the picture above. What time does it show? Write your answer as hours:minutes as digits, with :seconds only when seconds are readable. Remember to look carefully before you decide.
7:37
